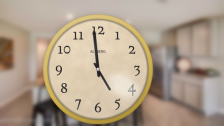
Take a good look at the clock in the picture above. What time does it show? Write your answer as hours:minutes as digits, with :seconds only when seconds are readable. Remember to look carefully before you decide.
4:59
